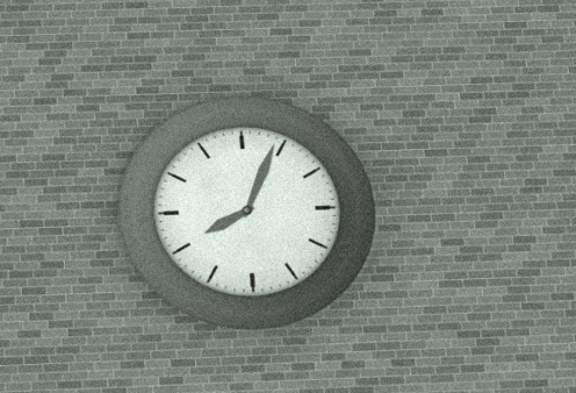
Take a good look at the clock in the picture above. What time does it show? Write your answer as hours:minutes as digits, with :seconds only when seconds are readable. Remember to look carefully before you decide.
8:04
